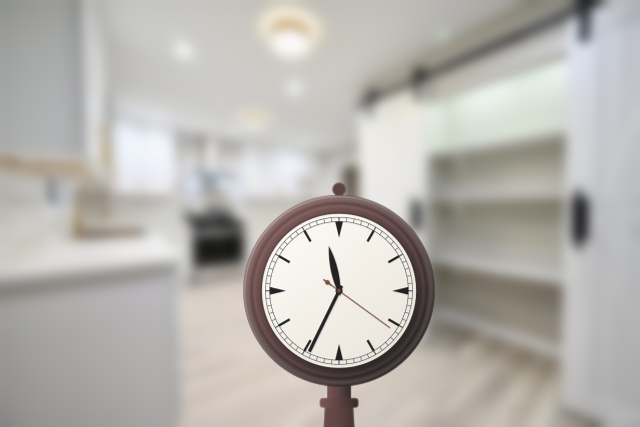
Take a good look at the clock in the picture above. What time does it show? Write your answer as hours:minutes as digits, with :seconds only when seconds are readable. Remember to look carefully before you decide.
11:34:21
